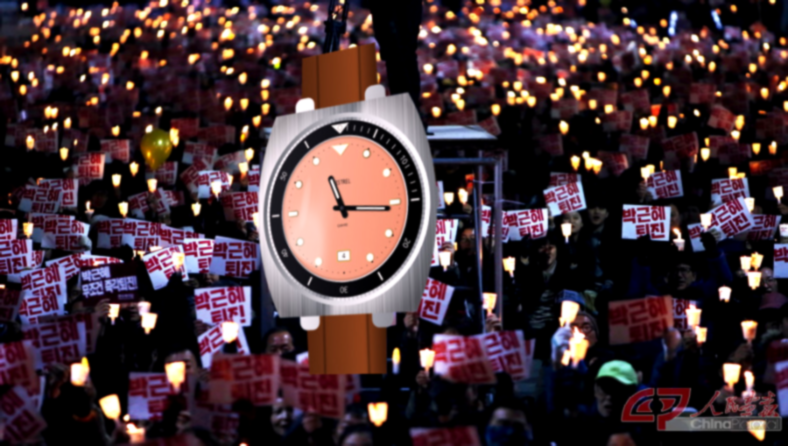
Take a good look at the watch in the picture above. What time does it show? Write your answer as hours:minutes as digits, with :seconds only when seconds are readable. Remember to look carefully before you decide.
11:16
